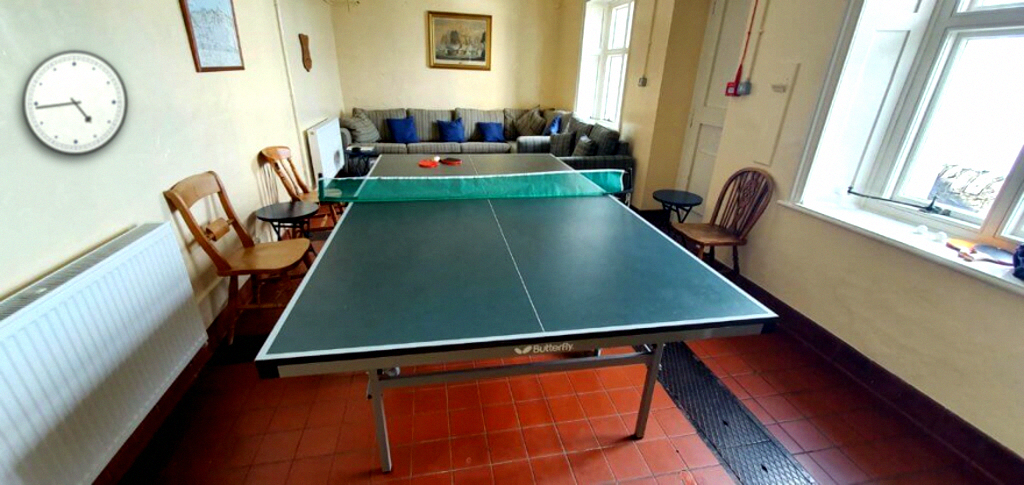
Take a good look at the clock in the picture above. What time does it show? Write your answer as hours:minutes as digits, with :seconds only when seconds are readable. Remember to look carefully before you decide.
4:44
